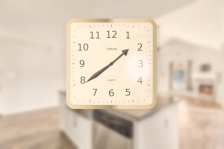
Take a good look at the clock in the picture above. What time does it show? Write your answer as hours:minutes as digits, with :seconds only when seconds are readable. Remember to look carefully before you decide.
1:39
